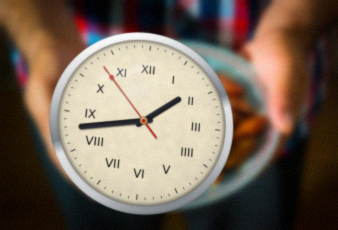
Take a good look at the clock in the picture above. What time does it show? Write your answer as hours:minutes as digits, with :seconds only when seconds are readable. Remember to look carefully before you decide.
1:42:53
